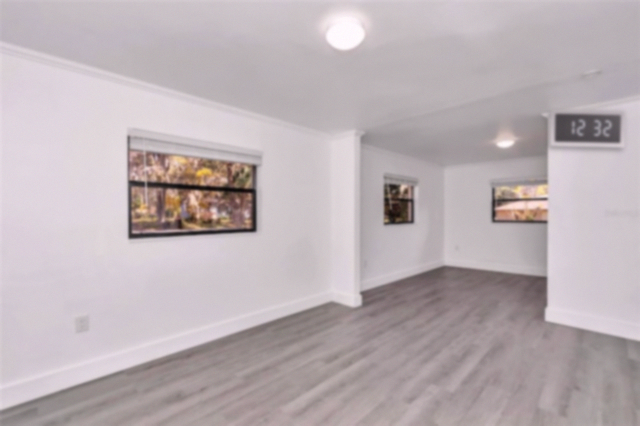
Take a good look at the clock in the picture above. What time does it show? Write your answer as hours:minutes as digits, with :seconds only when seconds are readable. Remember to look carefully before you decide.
12:32
